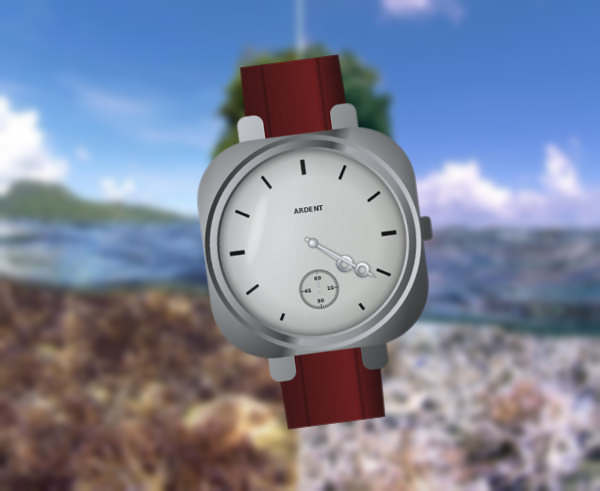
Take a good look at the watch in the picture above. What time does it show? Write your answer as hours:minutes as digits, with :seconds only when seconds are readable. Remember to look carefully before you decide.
4:21
